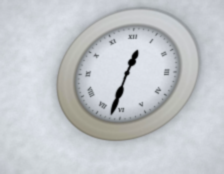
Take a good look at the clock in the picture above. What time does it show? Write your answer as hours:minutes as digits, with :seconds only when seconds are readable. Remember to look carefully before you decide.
12:32
